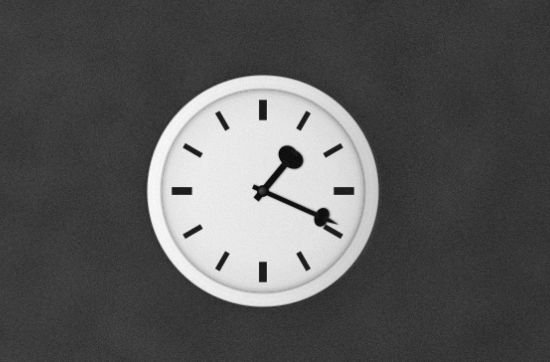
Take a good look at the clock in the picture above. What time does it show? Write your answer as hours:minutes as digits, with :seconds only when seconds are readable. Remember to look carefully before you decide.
1:19
